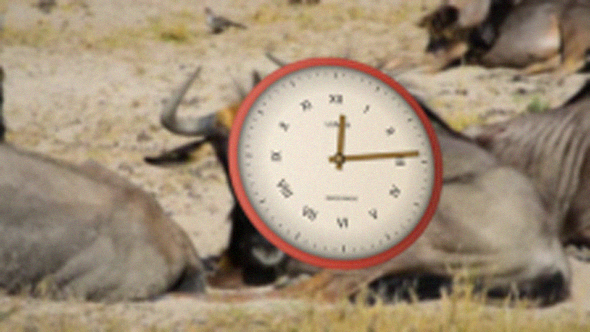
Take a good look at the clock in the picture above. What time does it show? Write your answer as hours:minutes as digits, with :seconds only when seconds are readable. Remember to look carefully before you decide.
12:14
